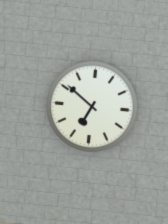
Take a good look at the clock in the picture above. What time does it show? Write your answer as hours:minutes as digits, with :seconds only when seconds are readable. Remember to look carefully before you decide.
6:51
